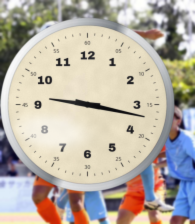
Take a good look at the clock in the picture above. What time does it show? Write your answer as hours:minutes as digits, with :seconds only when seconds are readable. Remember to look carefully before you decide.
9:17
